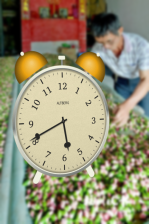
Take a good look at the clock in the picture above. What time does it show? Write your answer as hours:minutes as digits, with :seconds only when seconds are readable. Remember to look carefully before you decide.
5:41
